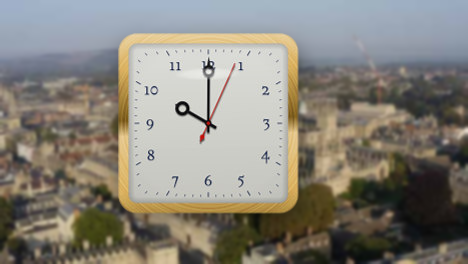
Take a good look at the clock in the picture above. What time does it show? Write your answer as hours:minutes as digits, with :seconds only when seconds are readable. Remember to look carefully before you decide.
10:00:04
